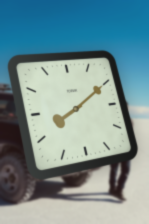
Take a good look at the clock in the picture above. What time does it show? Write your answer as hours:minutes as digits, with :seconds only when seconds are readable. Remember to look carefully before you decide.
8:10
